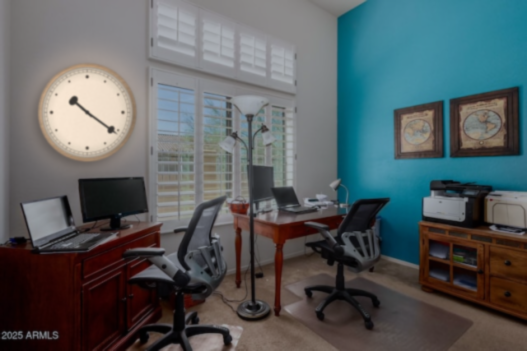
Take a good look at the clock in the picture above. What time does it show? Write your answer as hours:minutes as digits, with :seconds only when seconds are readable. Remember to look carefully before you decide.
10:21
